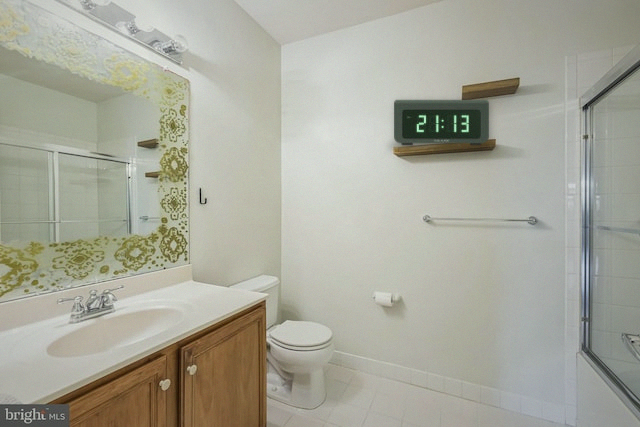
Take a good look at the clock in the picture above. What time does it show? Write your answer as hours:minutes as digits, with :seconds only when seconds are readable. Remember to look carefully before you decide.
21:13
